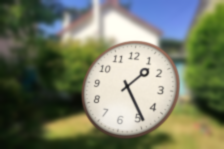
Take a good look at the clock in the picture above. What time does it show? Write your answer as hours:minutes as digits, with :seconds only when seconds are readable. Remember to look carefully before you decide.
1:24
